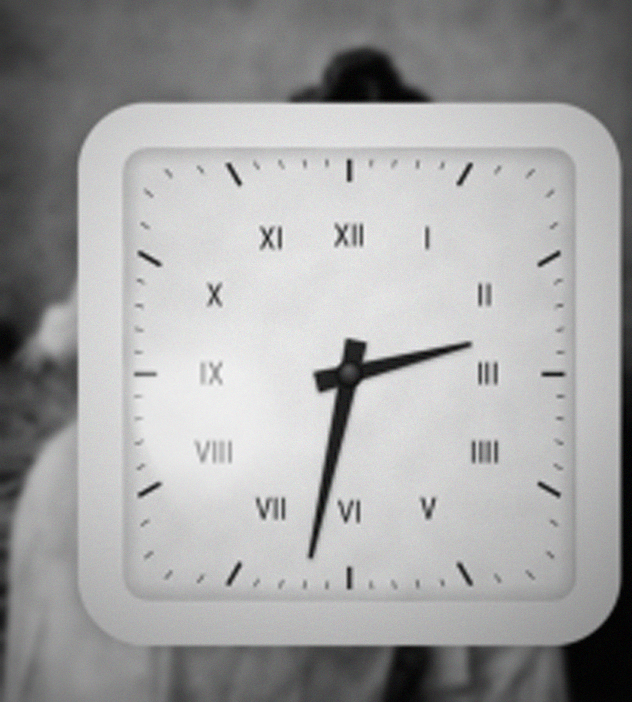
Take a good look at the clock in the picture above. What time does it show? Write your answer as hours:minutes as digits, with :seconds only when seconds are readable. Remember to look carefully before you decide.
2:32
